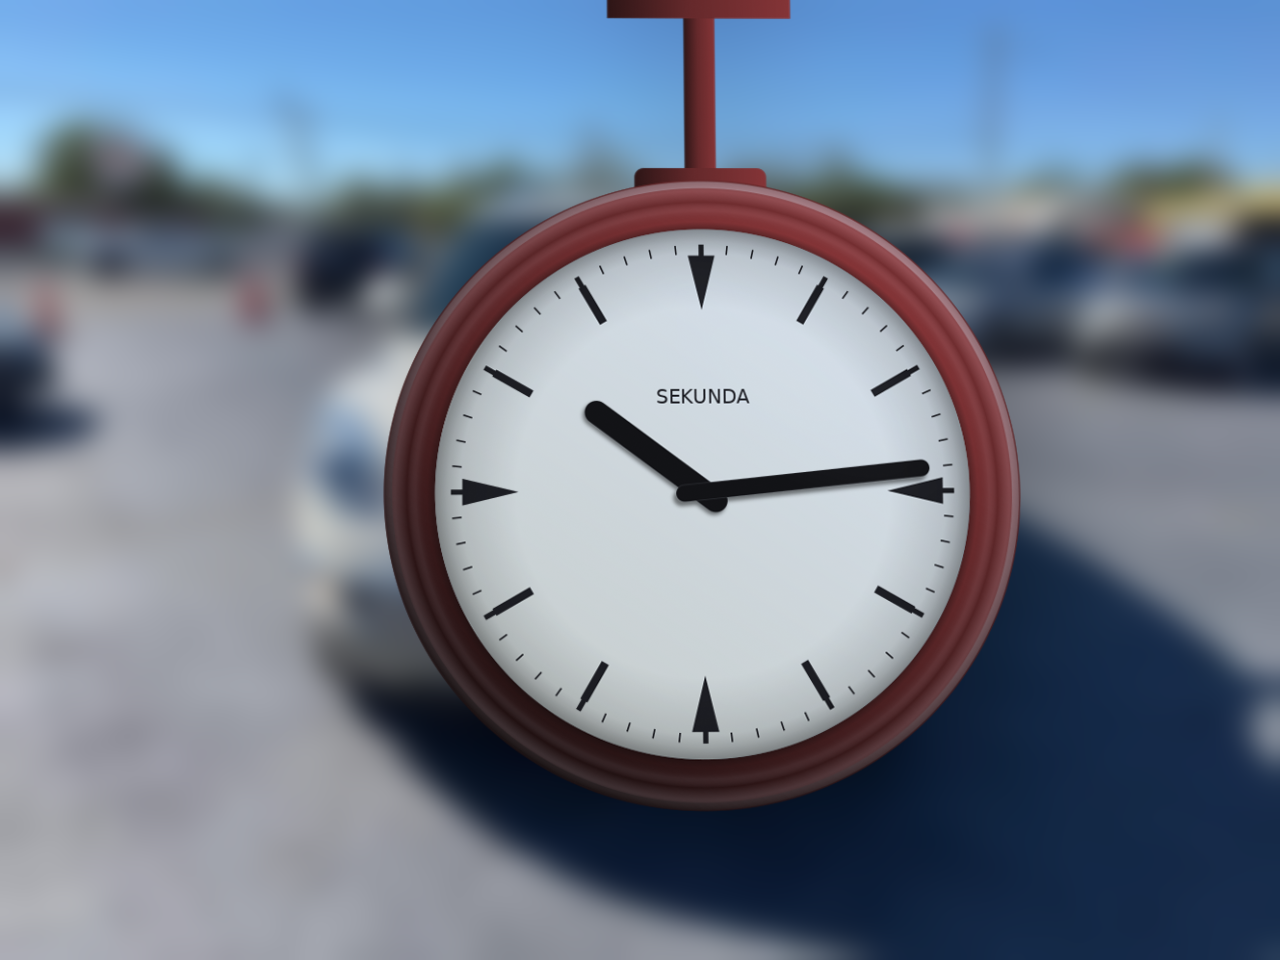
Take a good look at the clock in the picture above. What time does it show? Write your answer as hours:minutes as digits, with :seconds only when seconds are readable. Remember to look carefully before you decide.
10:14
